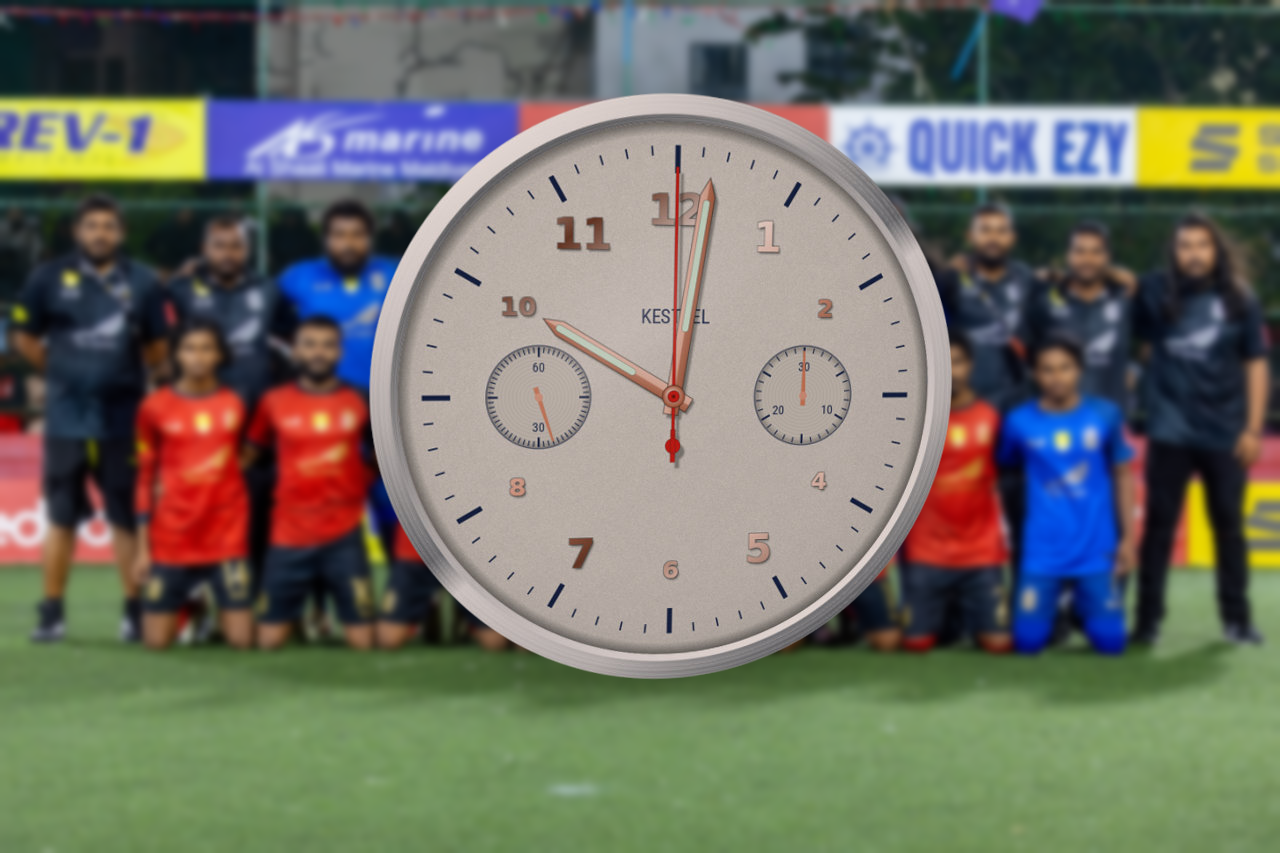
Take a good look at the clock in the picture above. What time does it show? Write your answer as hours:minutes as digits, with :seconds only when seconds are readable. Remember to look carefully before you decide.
10:01:27
